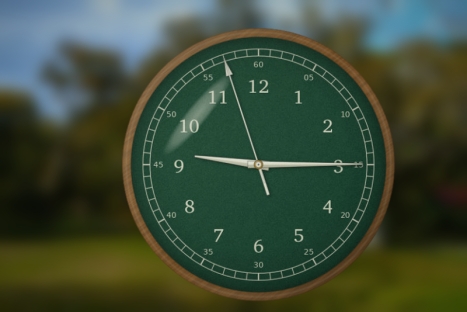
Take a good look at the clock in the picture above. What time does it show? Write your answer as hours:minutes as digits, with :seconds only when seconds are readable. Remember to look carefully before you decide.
9:14:57
